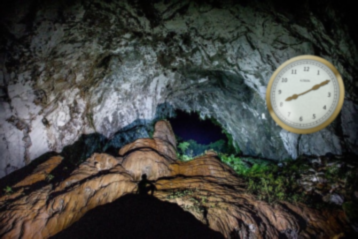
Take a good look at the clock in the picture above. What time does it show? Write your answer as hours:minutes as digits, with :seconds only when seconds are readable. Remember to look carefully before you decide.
8:10
